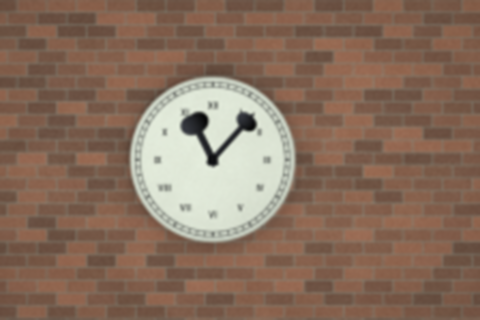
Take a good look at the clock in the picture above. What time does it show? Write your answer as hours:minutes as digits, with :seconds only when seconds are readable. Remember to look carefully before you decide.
11:07
